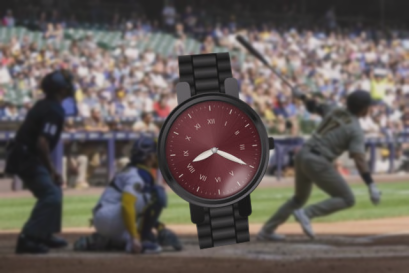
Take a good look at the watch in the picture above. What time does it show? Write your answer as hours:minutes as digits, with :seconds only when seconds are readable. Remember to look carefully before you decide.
8:20
